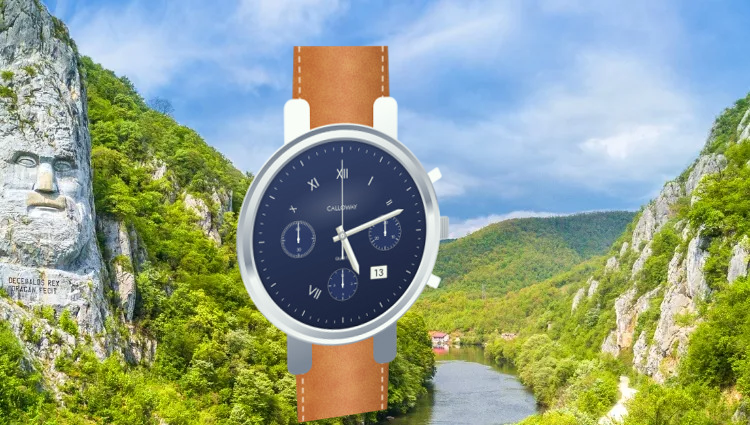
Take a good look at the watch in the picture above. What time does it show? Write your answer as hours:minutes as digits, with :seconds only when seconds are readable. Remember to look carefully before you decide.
5:12
